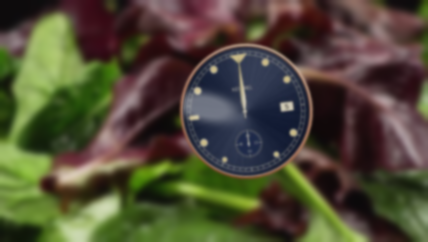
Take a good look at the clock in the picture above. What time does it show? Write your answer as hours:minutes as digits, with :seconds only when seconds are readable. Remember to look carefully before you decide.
12:00
